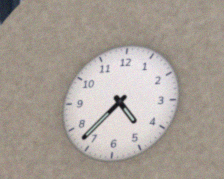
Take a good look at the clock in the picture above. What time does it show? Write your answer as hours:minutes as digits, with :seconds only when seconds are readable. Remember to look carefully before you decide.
4:37
